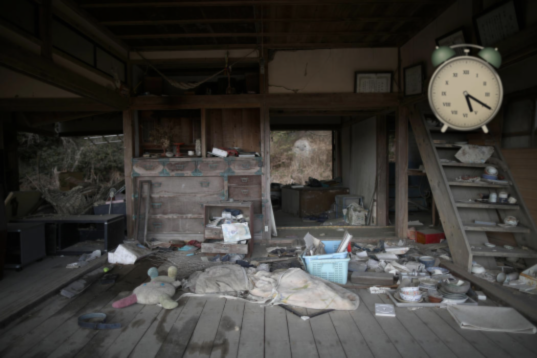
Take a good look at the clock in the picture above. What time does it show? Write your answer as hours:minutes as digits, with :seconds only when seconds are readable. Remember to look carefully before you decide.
5:20
